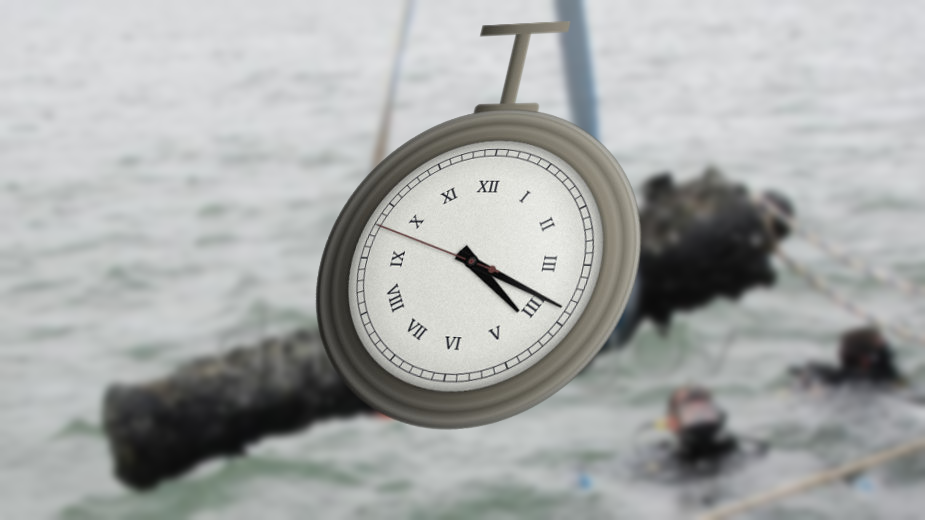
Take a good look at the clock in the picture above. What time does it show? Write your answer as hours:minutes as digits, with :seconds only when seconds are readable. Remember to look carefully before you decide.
4:18:48
